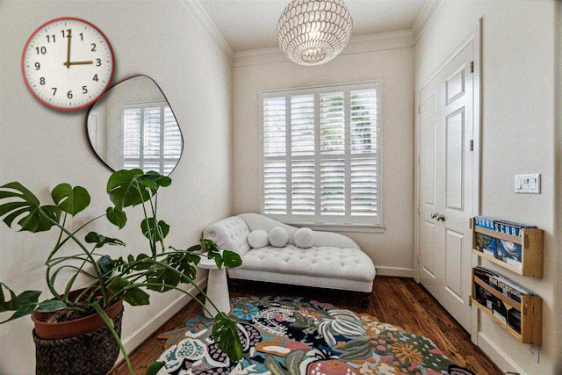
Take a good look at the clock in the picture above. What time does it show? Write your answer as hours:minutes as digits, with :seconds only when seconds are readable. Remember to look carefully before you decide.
3:01
